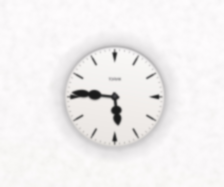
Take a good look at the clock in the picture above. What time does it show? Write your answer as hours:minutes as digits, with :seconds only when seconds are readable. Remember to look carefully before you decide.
5:46
